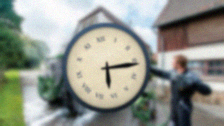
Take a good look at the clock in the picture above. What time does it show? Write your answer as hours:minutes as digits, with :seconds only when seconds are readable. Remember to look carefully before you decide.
6:16
